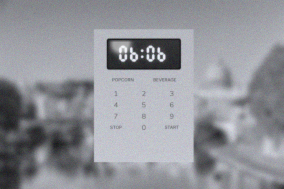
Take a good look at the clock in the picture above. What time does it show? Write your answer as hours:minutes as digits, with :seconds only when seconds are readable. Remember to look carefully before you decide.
6:06
